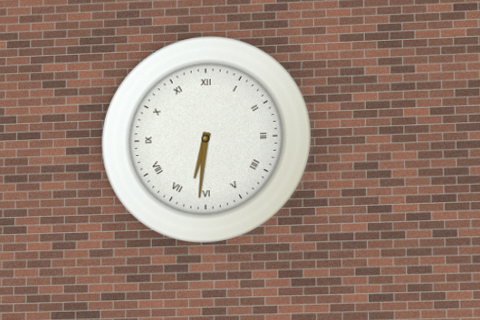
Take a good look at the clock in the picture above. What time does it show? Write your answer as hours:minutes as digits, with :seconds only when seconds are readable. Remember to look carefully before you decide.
6:31
